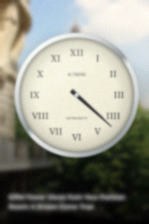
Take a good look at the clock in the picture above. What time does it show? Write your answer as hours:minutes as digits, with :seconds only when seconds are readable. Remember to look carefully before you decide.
4:22
